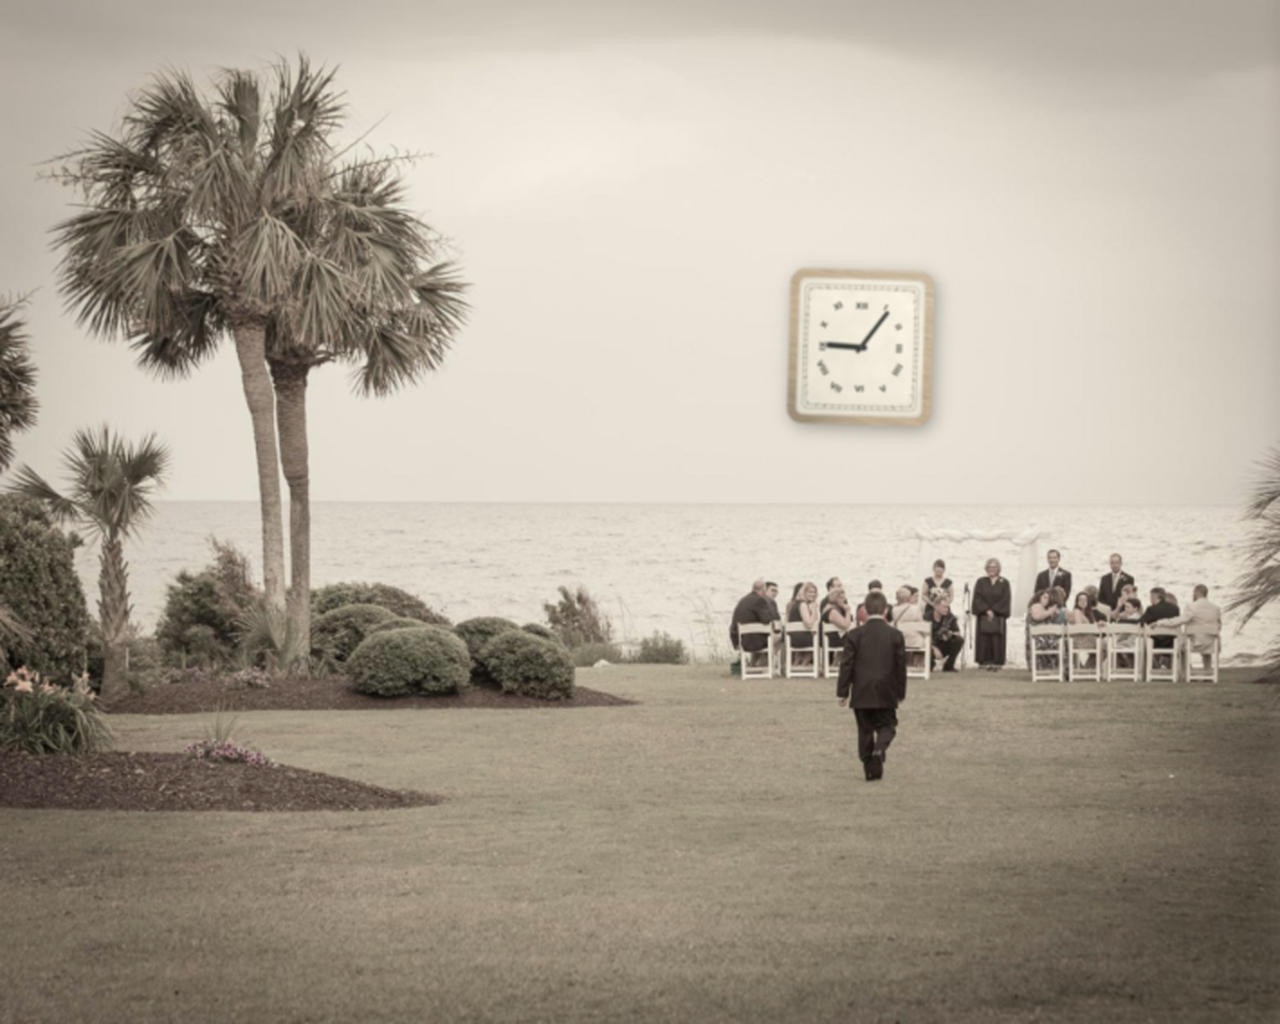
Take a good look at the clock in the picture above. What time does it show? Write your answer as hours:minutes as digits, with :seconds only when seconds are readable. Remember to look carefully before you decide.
9:06
